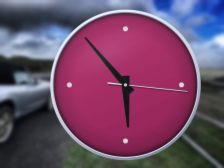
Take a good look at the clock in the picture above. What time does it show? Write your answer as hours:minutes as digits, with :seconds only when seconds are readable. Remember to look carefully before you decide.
5:53:16
